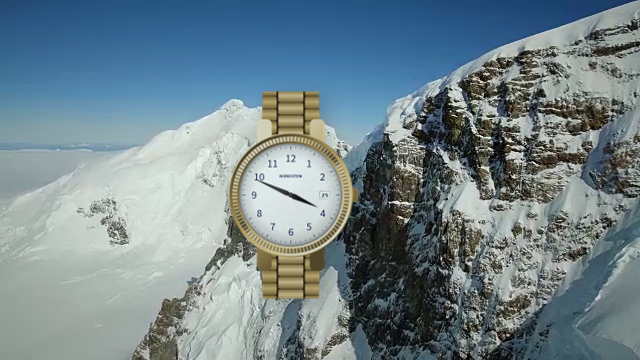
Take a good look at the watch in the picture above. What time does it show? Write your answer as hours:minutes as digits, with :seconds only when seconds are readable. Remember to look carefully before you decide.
3:49
